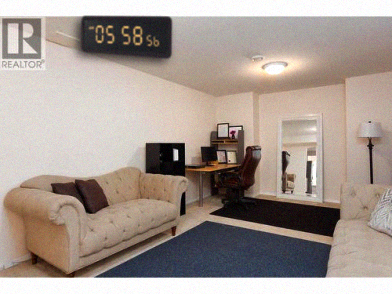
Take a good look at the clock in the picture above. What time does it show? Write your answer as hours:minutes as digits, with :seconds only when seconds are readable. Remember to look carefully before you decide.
5:58:56
